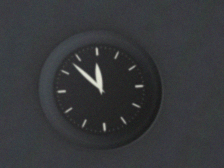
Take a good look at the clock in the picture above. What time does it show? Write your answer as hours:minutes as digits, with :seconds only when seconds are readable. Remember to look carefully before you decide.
11:53
